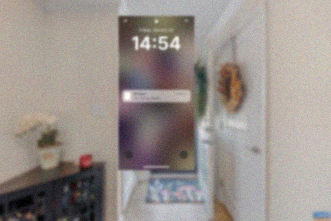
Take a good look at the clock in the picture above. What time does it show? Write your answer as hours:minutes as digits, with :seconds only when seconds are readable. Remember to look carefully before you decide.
14:54
